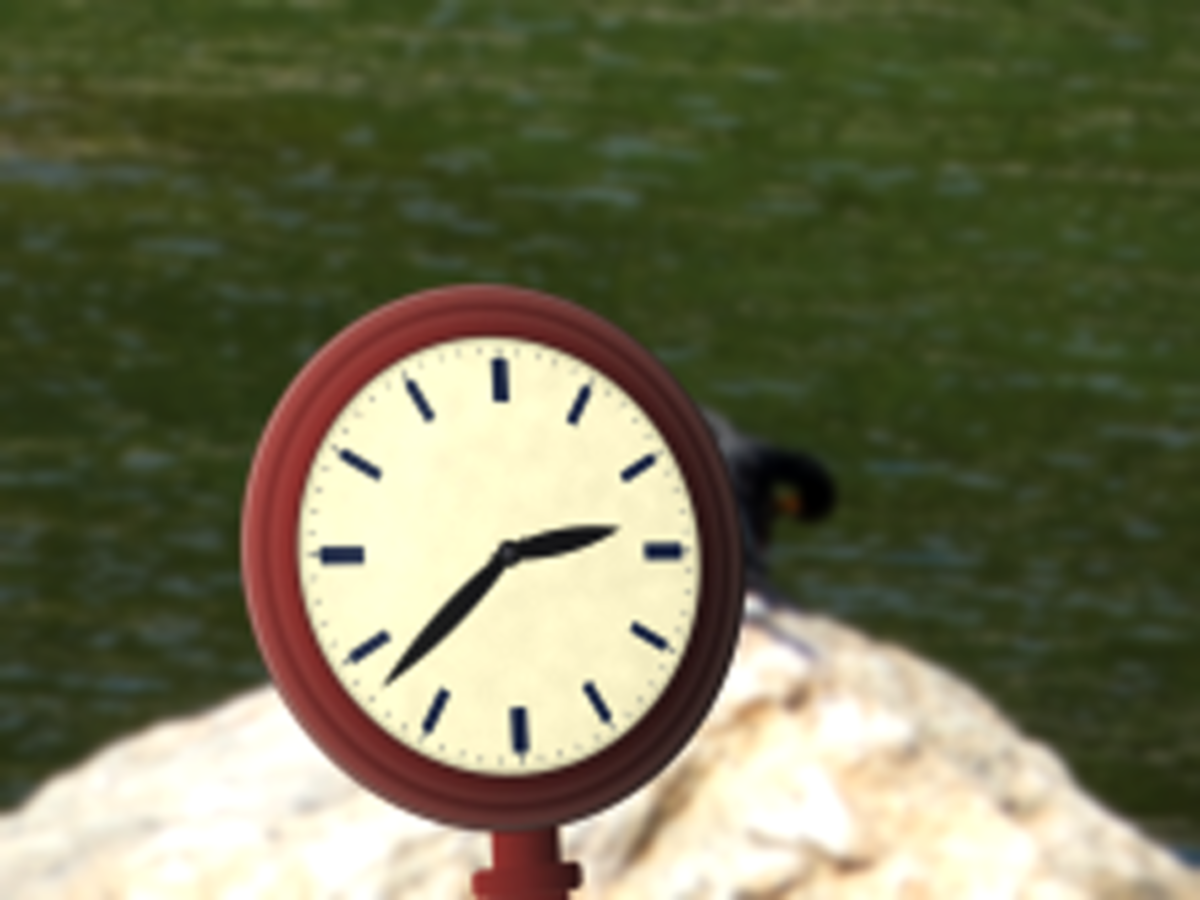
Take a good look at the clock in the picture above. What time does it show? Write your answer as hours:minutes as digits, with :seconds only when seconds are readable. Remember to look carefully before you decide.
2:38
